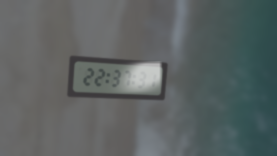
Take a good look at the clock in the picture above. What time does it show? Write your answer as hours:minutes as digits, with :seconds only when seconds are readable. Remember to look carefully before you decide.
22:37:31
